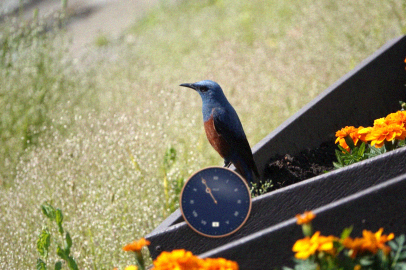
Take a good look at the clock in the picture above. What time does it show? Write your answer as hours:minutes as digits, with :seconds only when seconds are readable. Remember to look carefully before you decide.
10:55
